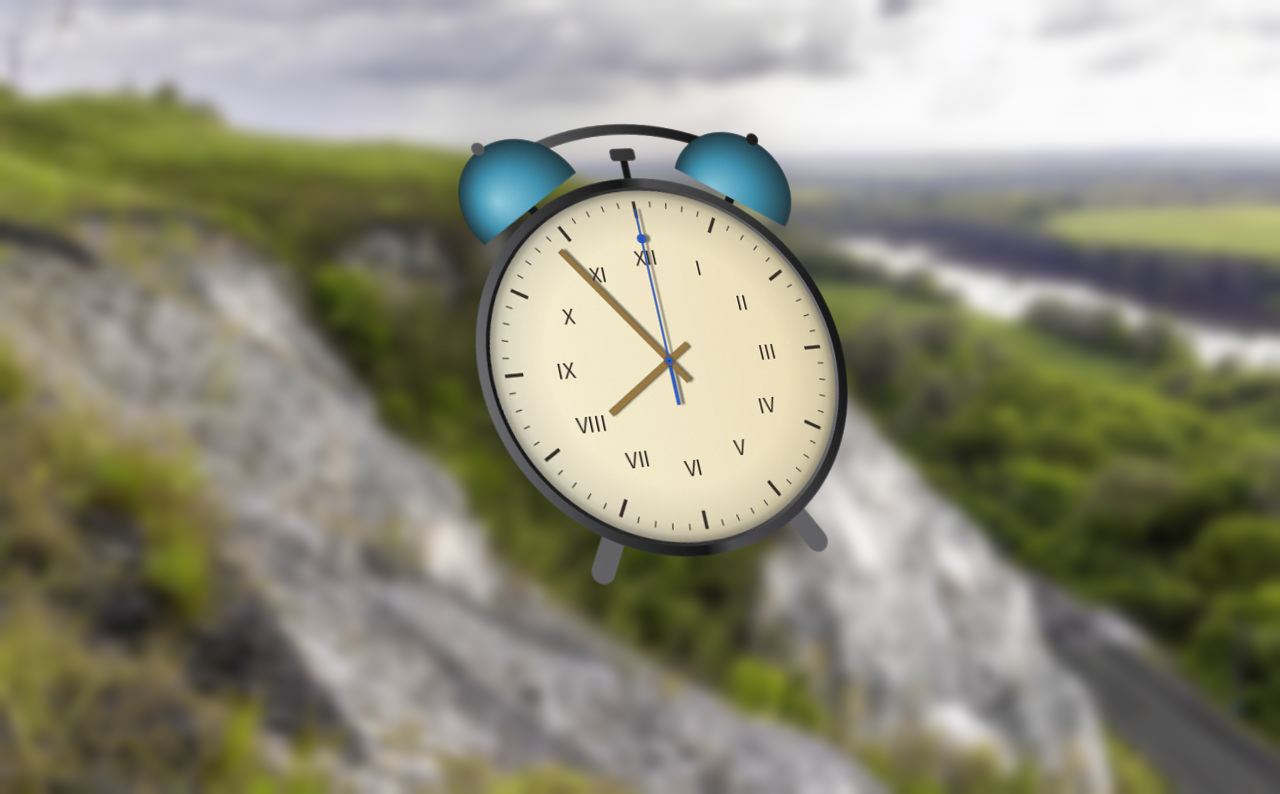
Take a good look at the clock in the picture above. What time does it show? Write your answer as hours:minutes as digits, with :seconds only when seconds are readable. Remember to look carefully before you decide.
7:54:00
